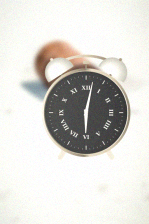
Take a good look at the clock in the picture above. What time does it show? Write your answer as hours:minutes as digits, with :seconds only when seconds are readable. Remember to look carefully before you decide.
6:02
